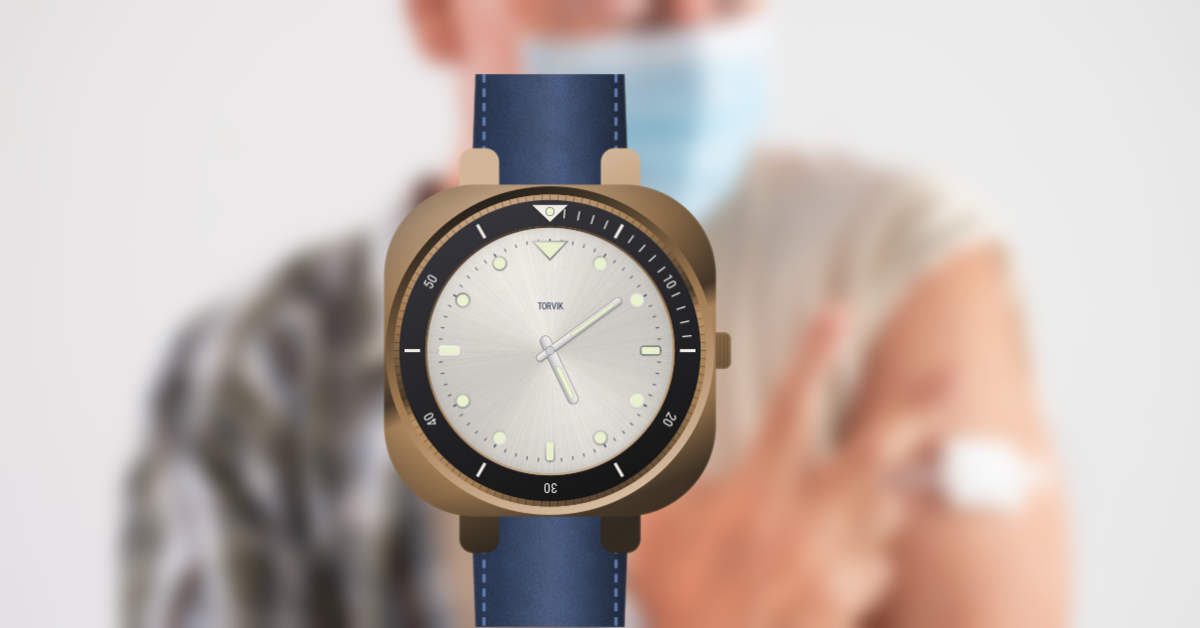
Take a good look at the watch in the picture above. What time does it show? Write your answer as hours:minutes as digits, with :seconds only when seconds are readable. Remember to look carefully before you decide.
5:09
